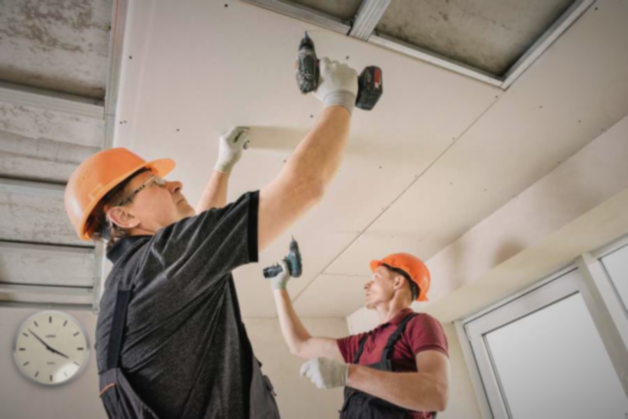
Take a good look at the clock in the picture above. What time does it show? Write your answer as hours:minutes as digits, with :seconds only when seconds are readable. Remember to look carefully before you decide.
3:52
